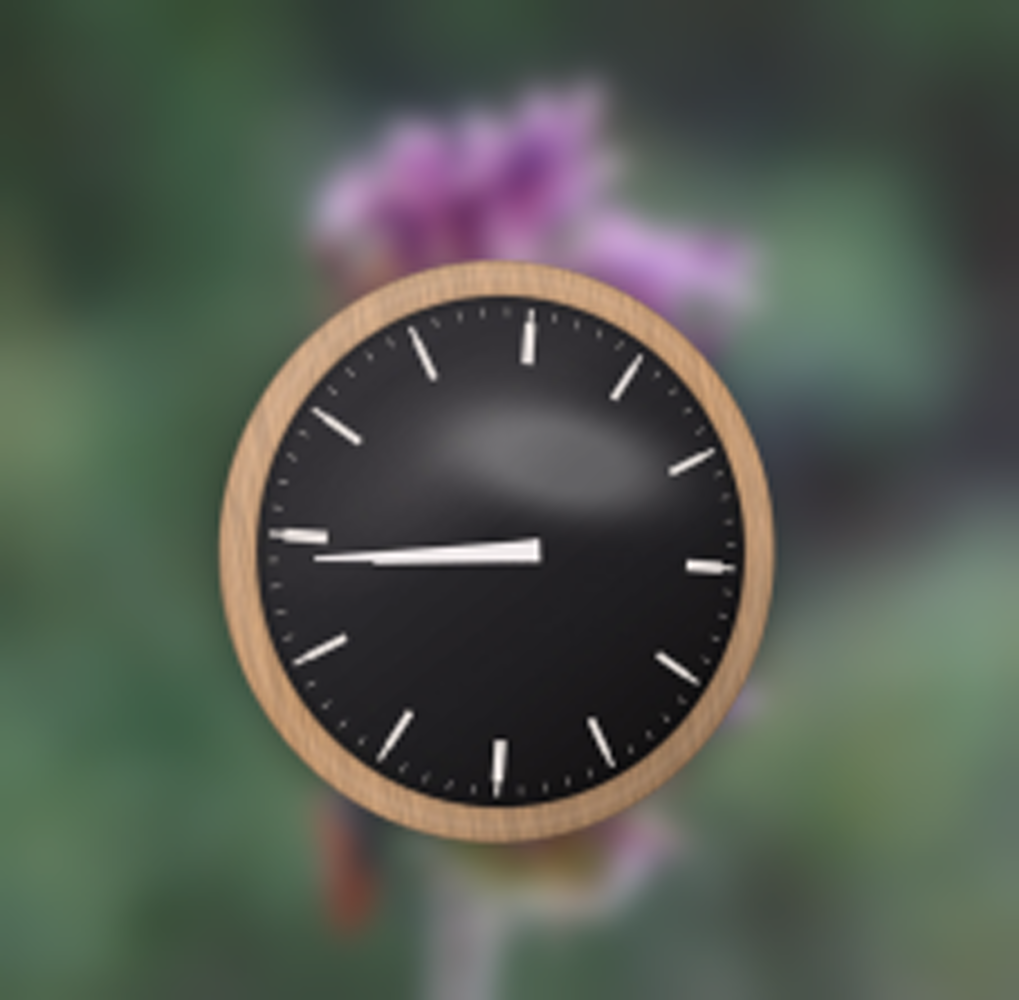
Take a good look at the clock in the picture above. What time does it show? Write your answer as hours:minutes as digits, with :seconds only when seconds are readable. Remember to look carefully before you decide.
8:44
